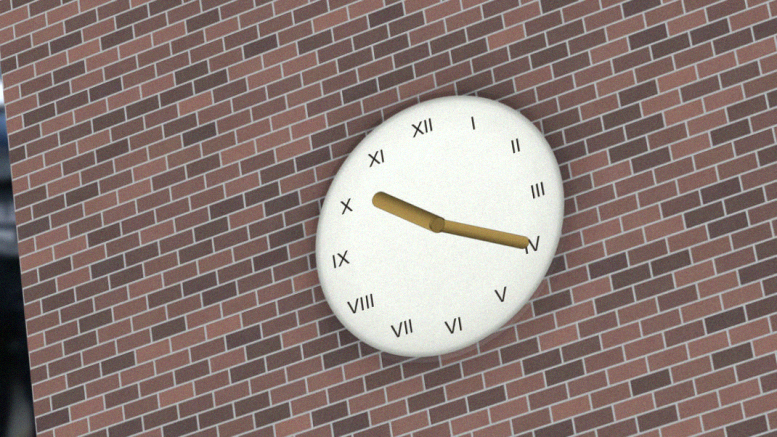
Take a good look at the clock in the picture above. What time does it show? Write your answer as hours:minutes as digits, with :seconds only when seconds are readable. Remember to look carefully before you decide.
10:20
